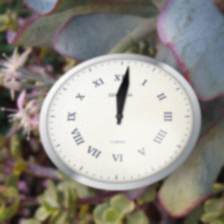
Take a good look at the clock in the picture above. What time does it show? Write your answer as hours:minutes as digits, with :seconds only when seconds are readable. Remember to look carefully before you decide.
12:01
